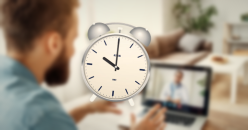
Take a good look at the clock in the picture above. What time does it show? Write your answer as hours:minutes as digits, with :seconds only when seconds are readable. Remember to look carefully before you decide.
10:00
